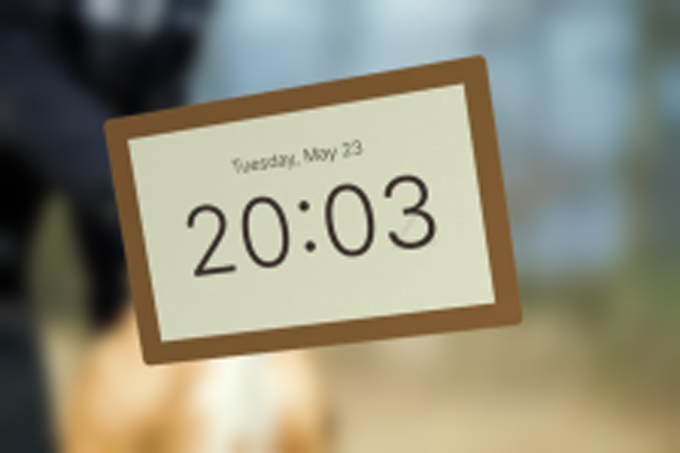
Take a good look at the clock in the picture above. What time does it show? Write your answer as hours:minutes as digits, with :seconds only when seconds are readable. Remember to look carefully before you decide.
20:03
